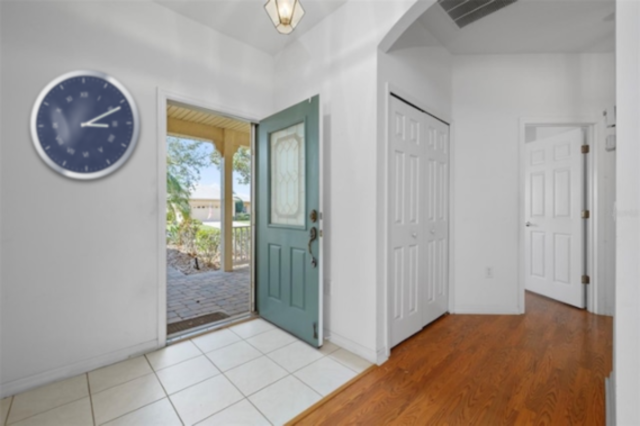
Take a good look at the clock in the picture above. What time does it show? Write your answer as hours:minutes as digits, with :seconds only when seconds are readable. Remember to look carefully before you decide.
3:11
